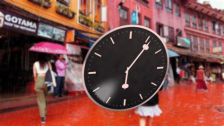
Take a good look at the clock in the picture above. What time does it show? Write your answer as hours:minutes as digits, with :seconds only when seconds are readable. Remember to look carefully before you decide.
6:06
